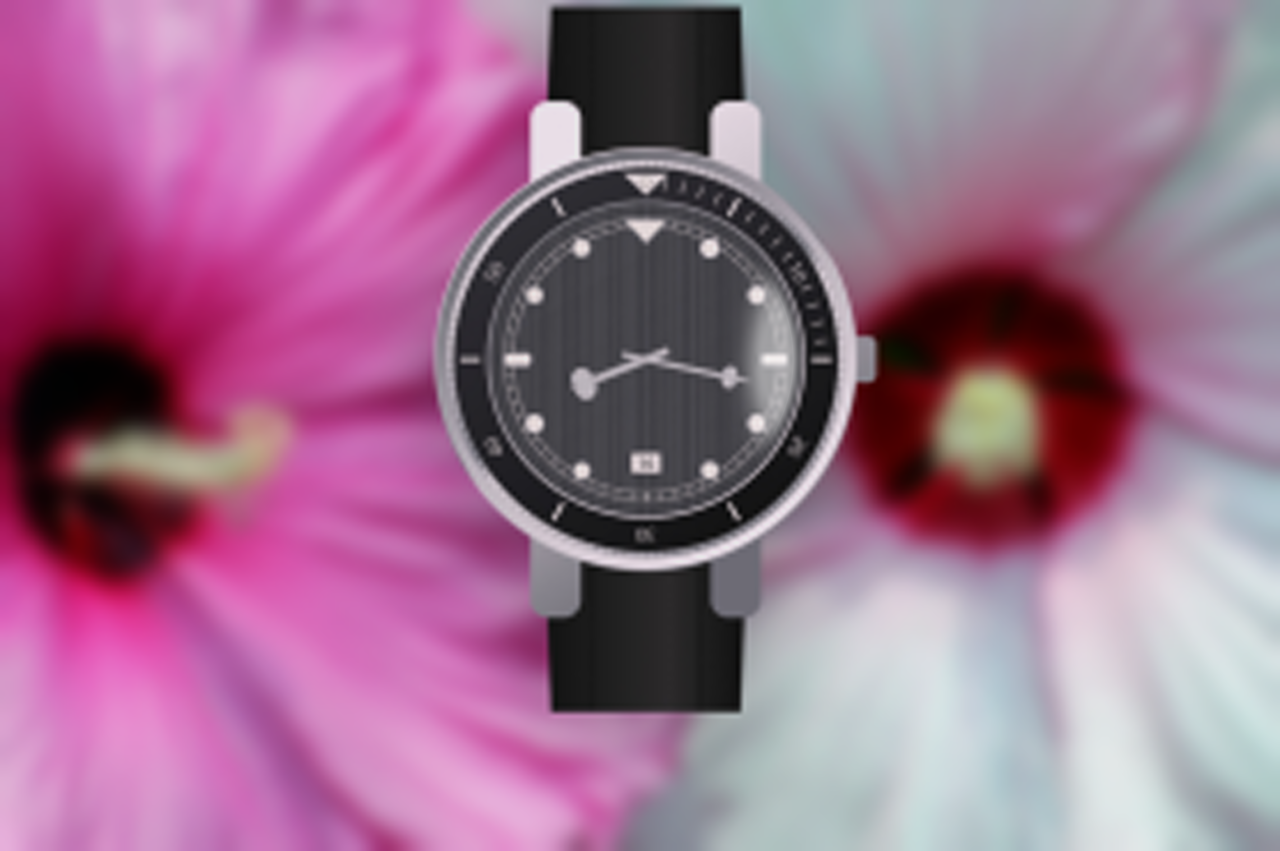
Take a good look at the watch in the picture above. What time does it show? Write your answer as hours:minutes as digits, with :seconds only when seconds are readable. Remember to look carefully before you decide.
8:17
